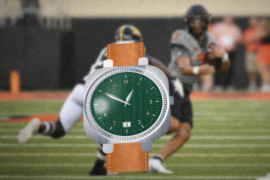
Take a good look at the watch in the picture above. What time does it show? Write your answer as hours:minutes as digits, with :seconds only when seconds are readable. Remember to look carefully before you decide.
12:50
